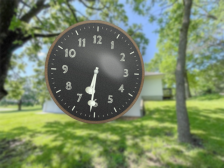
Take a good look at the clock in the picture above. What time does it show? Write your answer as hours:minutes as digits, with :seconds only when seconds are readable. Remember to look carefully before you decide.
6:31
